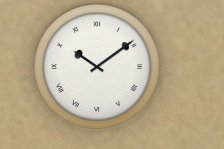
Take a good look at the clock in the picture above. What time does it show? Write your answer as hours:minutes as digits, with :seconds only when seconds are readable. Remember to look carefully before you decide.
10:09
